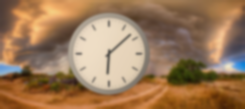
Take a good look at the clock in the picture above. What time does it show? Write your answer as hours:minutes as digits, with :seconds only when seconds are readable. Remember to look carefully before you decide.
6:08
